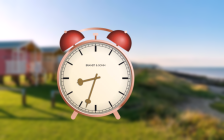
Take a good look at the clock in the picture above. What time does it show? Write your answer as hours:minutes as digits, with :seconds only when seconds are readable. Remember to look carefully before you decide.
8:33
